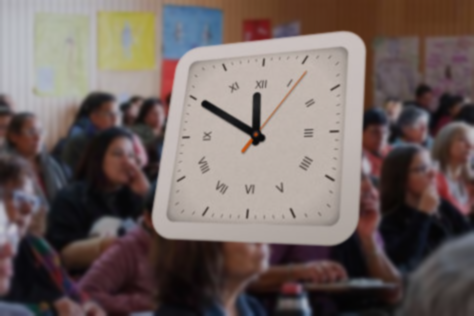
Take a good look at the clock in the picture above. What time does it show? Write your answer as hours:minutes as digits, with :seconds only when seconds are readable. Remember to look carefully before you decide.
11:50:06
